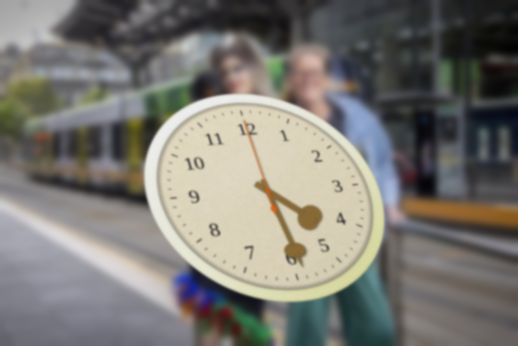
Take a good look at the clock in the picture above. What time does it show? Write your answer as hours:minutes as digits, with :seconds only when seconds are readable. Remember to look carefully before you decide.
4:29:00
